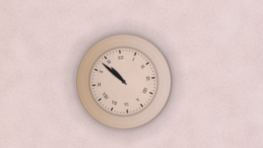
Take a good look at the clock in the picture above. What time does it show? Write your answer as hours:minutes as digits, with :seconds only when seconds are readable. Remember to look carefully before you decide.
10:53
